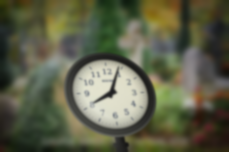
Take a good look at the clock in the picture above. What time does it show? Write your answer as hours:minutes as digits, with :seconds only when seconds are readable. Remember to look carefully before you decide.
8:04
